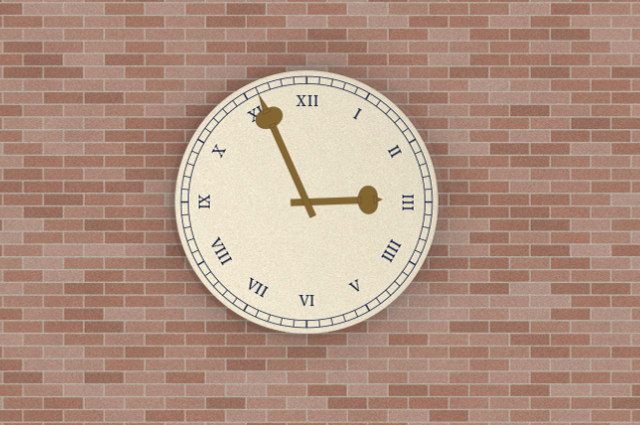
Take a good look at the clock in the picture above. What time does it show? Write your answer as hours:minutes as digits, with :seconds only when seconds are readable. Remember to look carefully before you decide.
2:56
